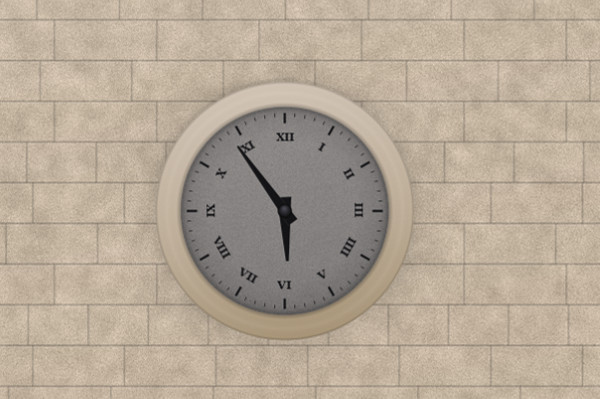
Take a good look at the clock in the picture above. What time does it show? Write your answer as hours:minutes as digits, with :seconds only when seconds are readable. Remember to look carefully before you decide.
5:54
